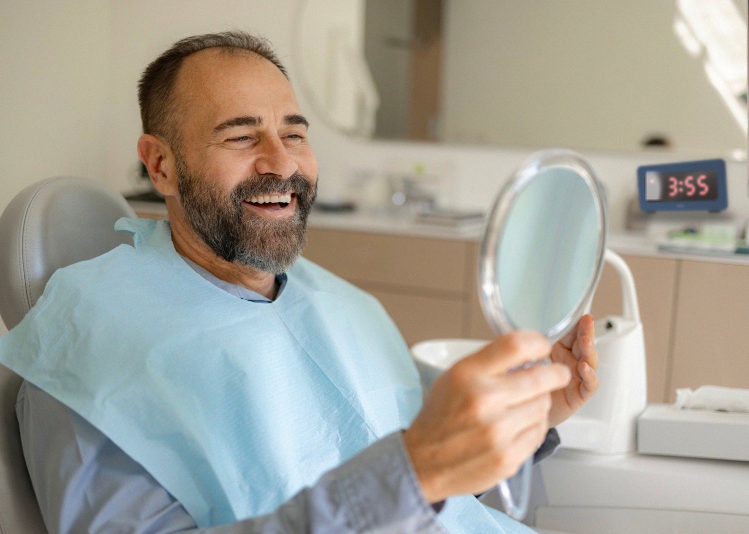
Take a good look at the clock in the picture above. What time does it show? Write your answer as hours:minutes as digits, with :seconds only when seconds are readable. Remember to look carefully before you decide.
3:55
